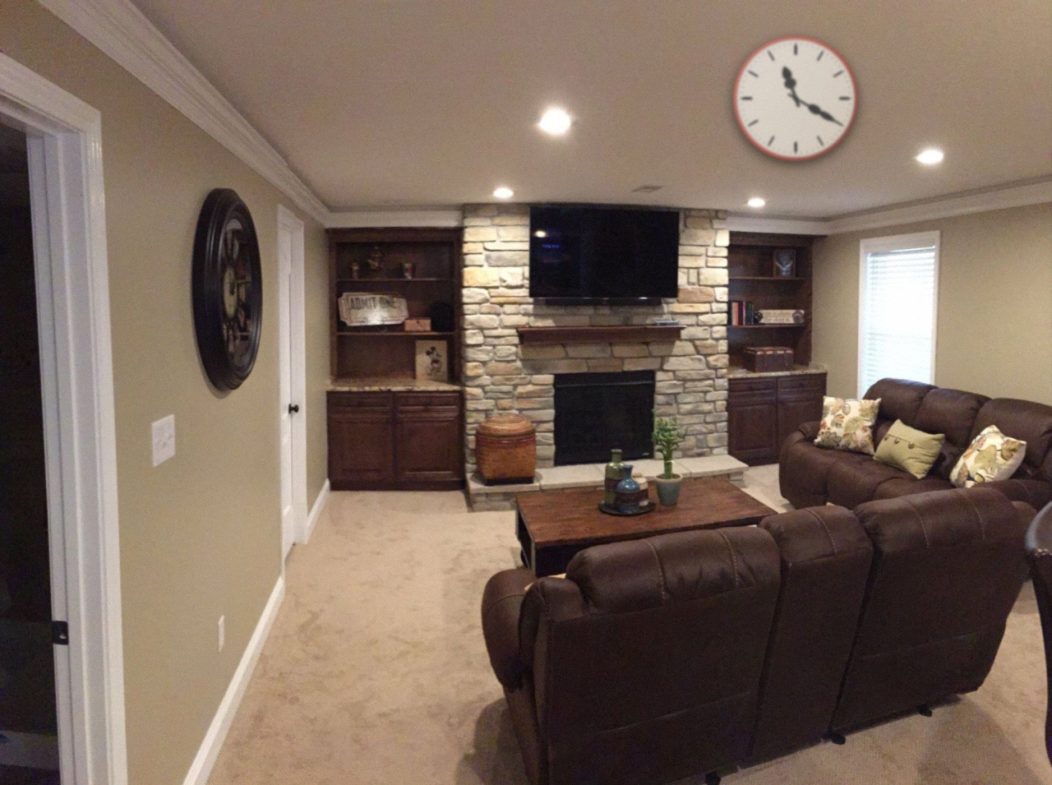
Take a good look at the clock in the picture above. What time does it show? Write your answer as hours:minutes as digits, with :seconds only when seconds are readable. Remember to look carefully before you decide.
11:20
